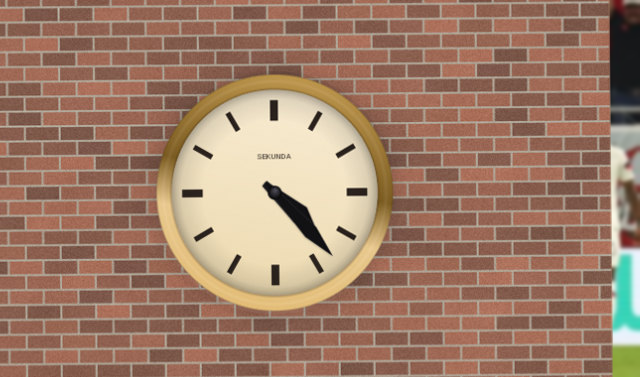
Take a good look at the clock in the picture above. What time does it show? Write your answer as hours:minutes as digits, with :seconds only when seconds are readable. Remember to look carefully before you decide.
4:23
